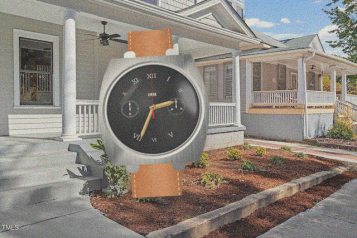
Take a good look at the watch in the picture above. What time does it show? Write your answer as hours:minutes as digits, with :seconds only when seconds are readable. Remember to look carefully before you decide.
2:34
